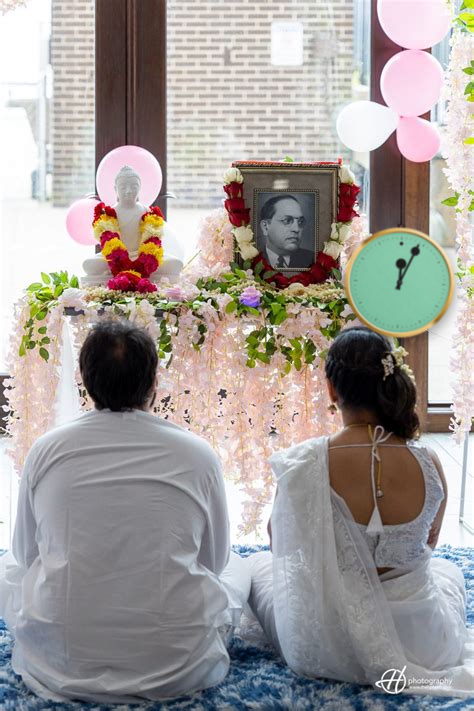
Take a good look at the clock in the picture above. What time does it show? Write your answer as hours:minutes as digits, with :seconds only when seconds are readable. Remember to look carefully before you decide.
12:04
